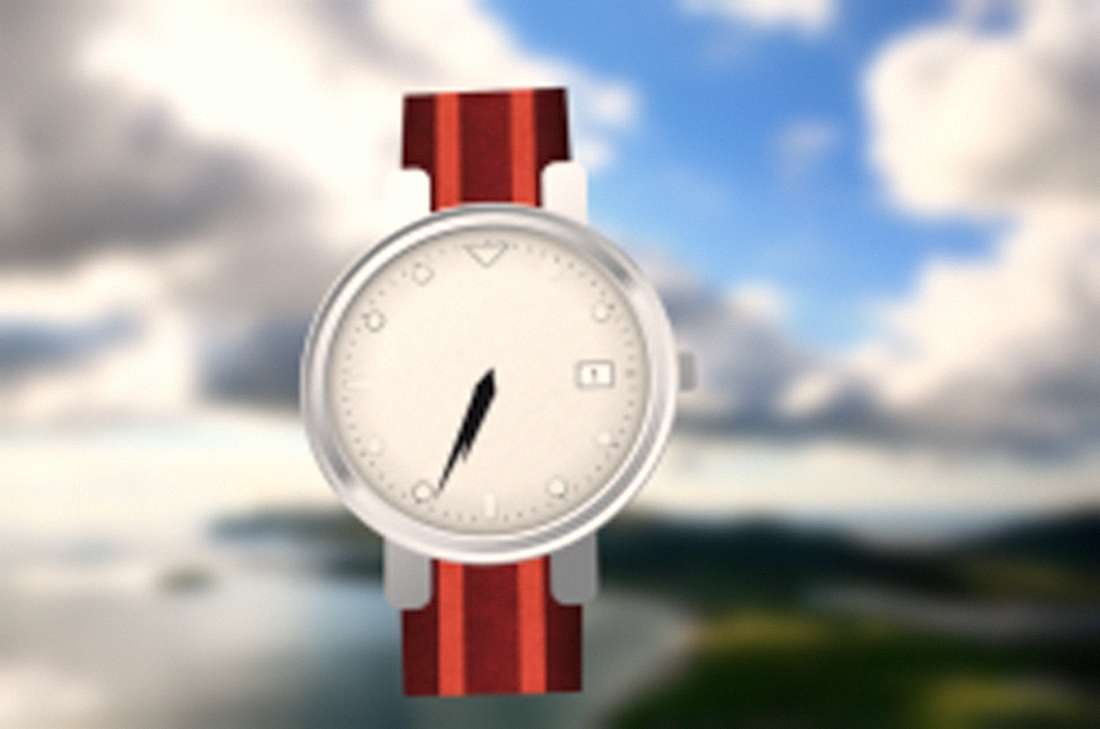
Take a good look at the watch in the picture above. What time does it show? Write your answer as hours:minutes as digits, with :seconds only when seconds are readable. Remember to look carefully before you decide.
6:34
